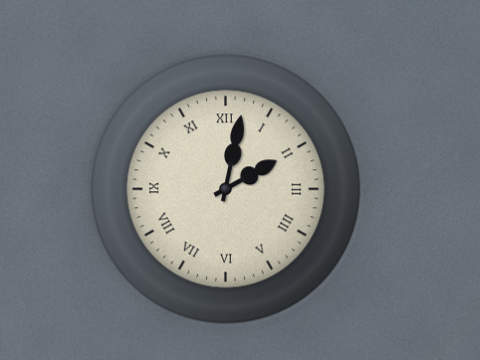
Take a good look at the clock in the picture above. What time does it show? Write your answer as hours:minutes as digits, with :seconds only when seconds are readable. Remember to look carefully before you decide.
2:02
